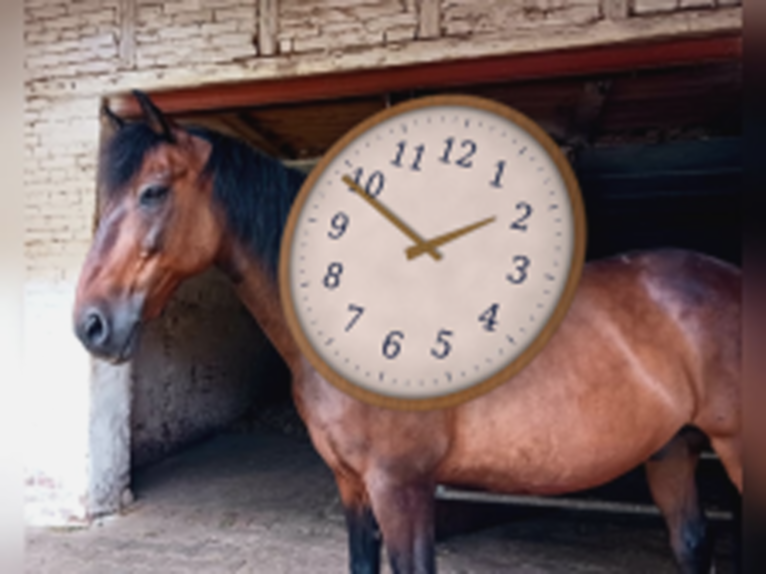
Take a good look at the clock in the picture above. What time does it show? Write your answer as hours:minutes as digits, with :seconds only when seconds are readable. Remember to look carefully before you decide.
1:49
